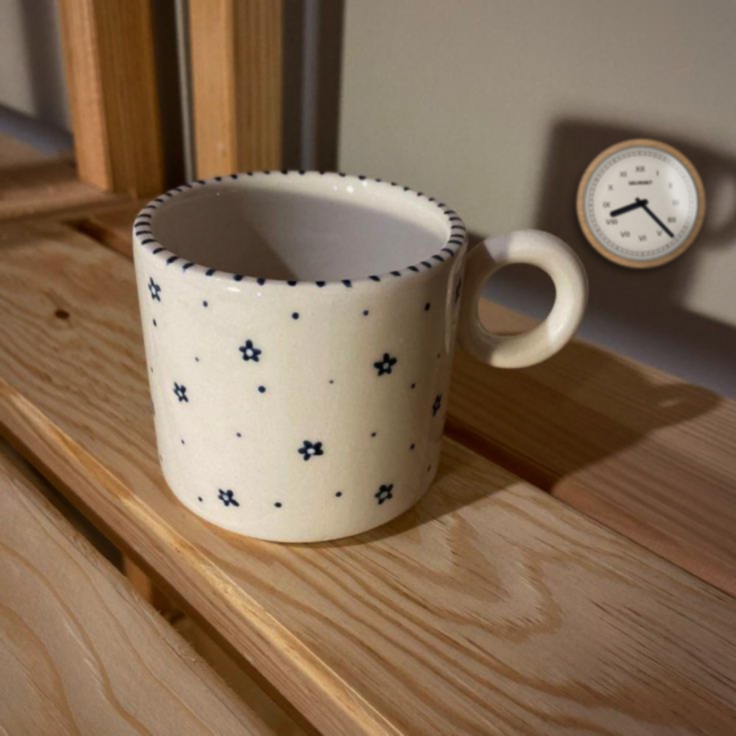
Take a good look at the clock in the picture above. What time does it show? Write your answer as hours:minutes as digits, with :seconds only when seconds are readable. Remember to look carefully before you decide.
8:23
